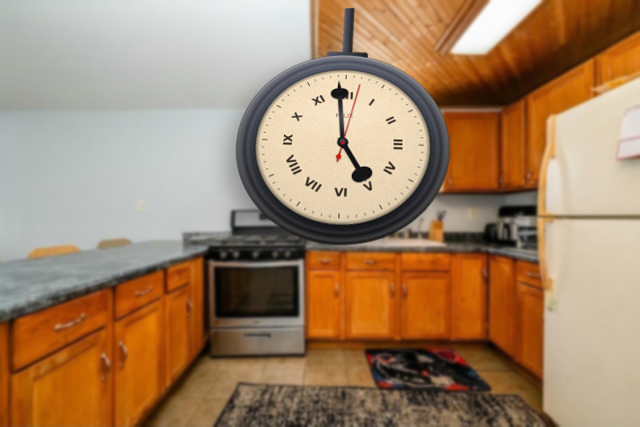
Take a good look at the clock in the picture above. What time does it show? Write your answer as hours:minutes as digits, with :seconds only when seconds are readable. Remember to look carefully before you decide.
4:59:02
